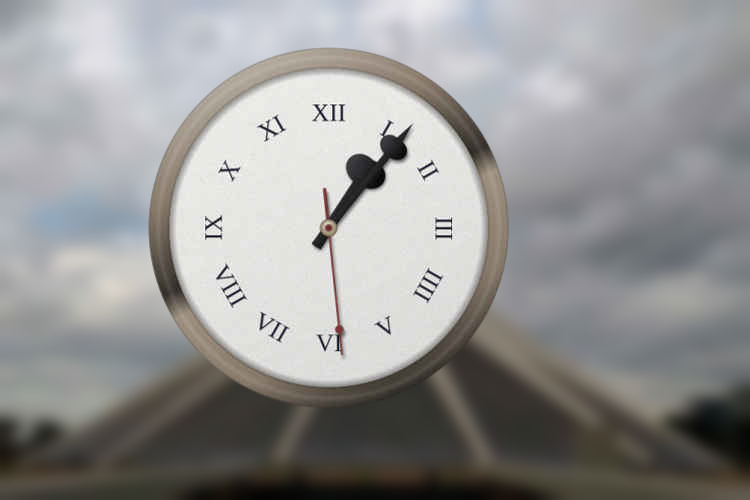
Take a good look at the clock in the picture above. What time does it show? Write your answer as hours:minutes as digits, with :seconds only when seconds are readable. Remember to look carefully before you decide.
1:06:29
